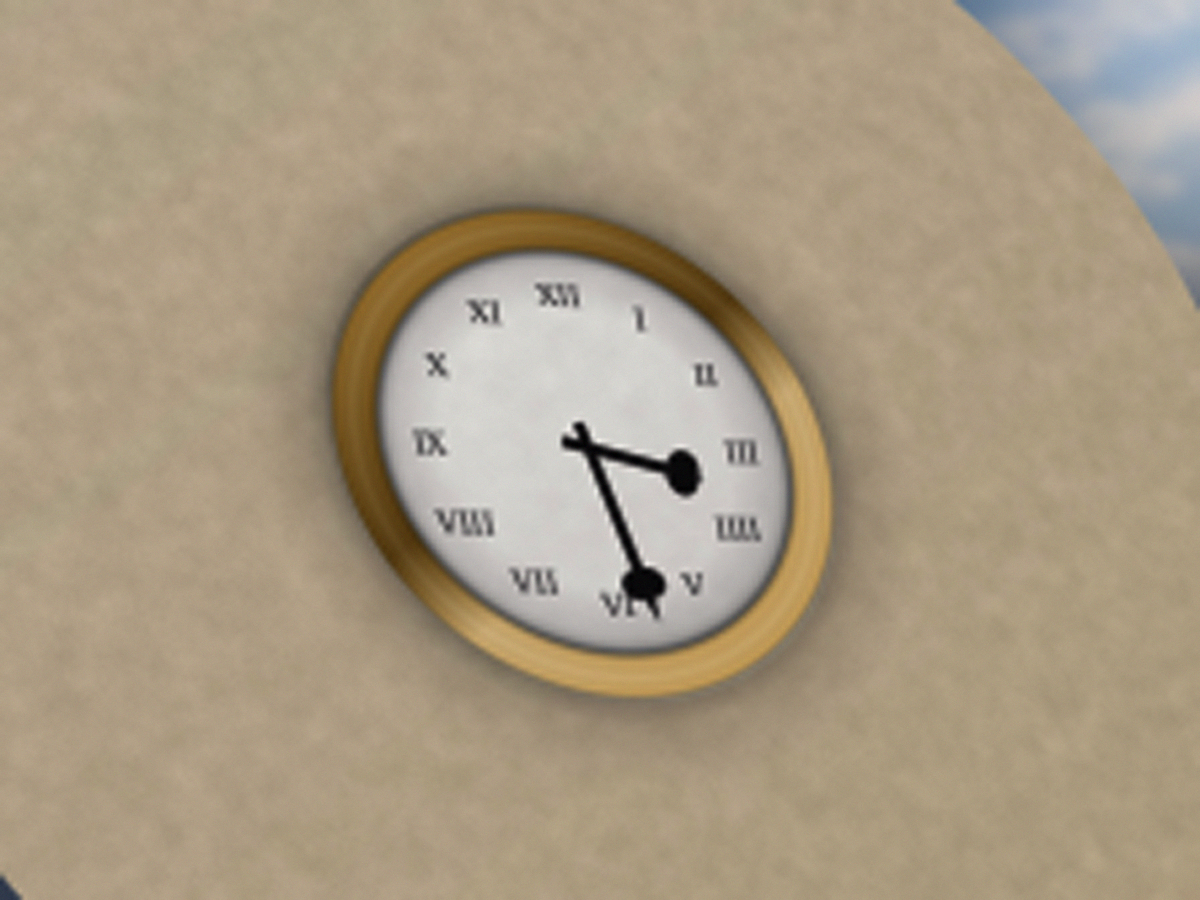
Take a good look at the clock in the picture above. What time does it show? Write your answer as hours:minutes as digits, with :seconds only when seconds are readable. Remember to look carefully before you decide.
3:28
